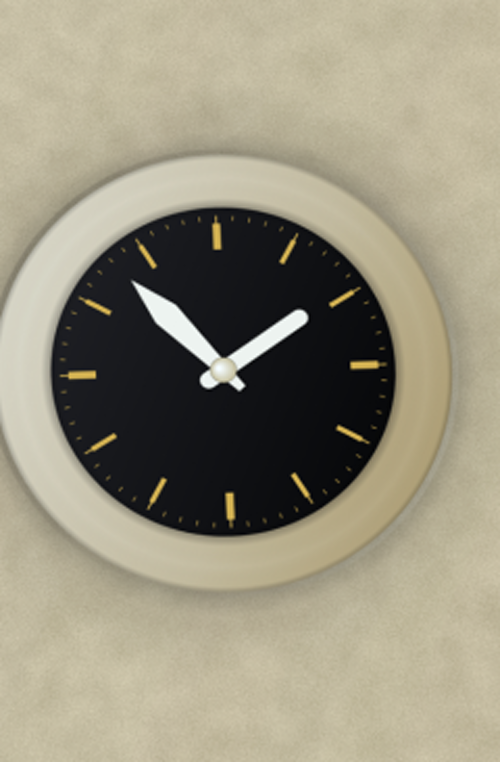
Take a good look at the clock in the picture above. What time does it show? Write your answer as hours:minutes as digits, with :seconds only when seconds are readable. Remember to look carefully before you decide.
1:53
